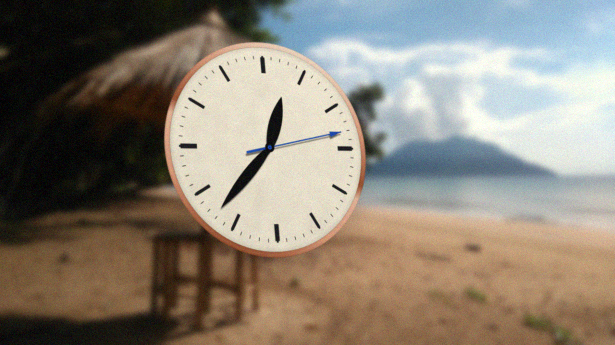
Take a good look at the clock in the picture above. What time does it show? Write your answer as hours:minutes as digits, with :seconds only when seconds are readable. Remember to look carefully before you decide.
12:37:13
